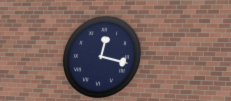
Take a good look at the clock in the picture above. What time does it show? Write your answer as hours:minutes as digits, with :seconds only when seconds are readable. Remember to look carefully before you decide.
12:17
